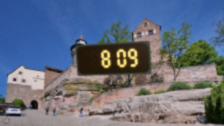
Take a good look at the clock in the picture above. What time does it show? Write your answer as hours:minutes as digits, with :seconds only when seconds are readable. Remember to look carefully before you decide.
8:09
